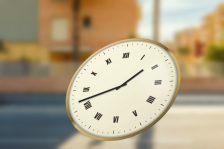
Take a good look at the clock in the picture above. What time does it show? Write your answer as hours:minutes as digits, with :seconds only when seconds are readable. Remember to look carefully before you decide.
1:42
